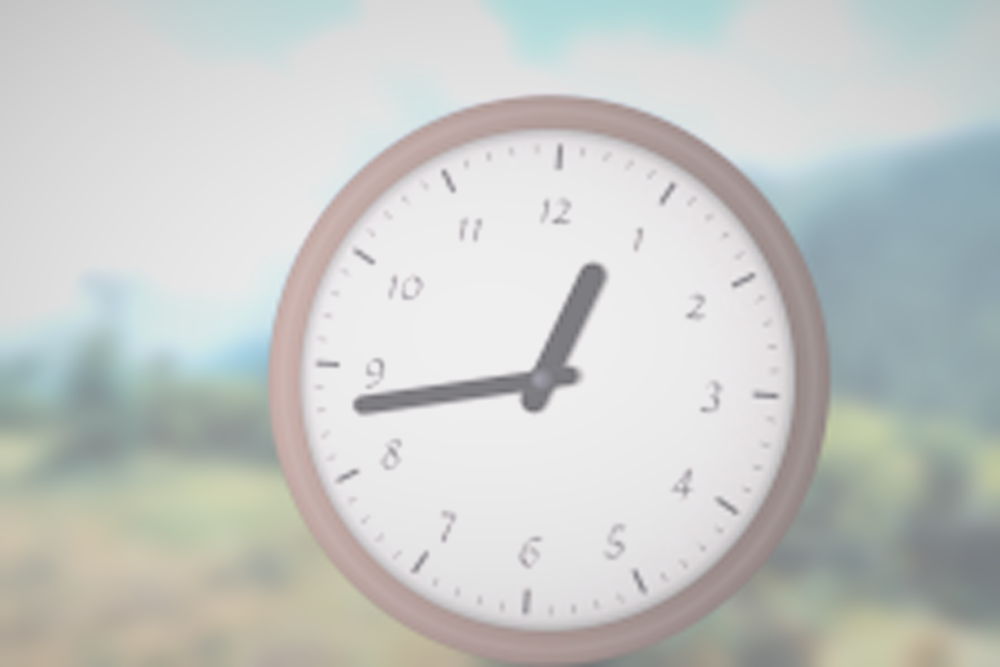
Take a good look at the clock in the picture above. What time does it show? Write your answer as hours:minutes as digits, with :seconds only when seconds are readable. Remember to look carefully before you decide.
12:43
